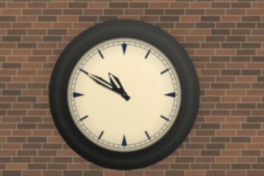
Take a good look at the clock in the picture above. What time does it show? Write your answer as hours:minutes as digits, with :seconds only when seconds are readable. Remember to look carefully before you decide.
10:50
